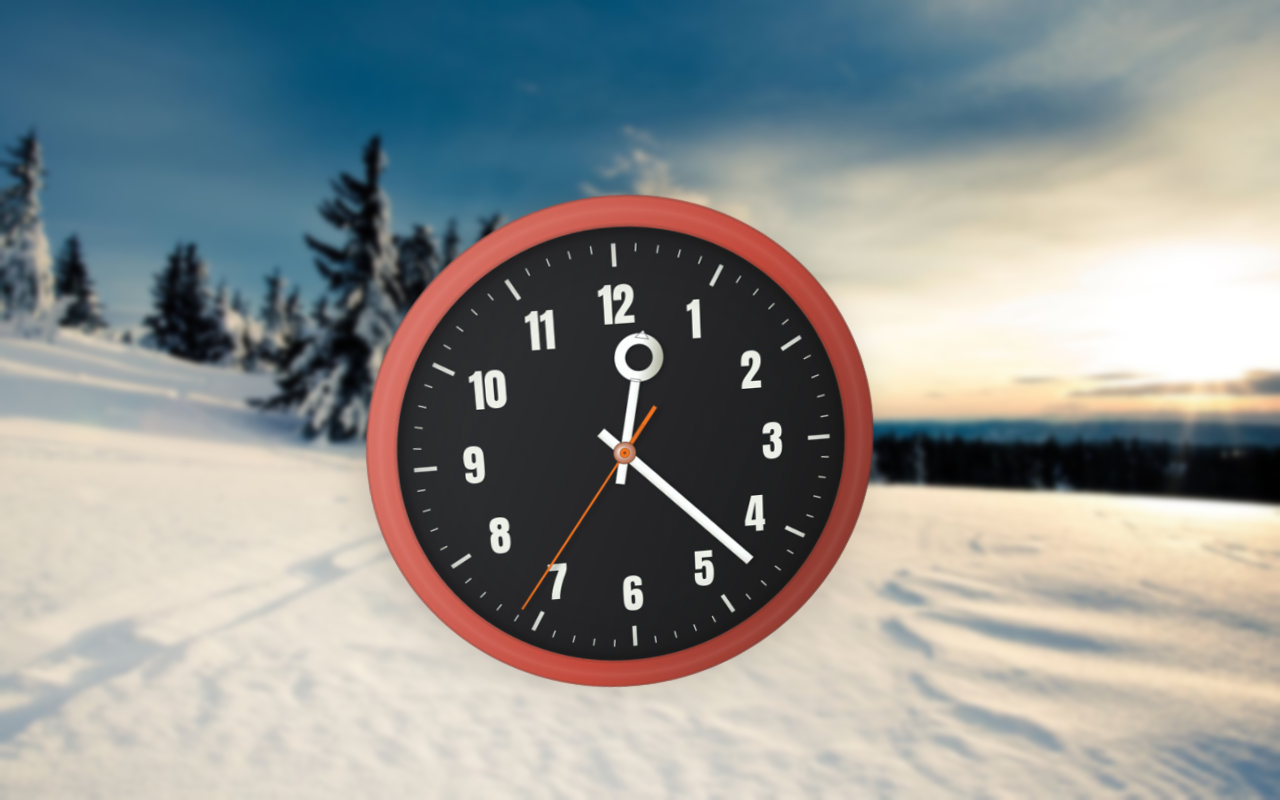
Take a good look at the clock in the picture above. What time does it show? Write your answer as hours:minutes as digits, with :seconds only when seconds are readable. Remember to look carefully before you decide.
12:22:36
